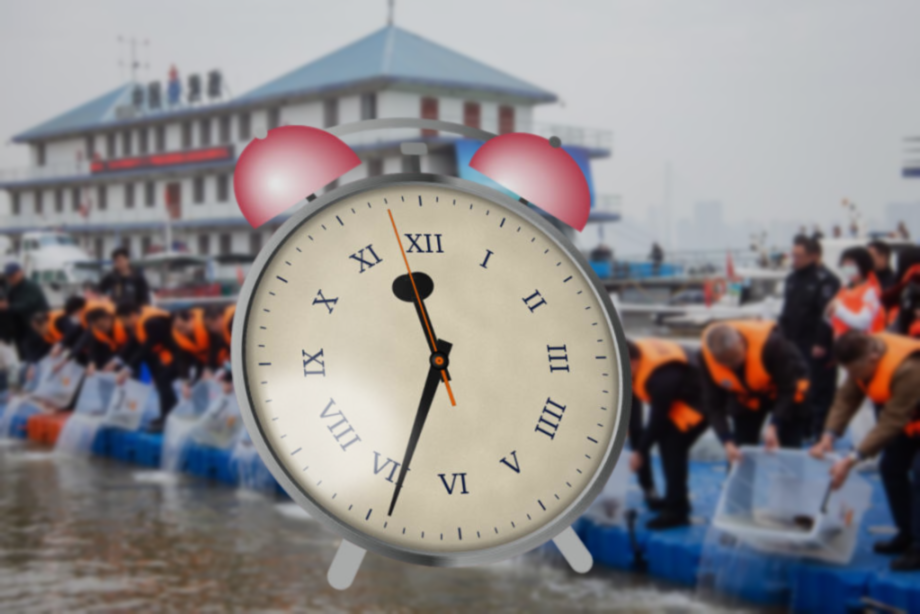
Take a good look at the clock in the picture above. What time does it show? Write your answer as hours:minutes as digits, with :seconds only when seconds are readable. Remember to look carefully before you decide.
11:33:58
